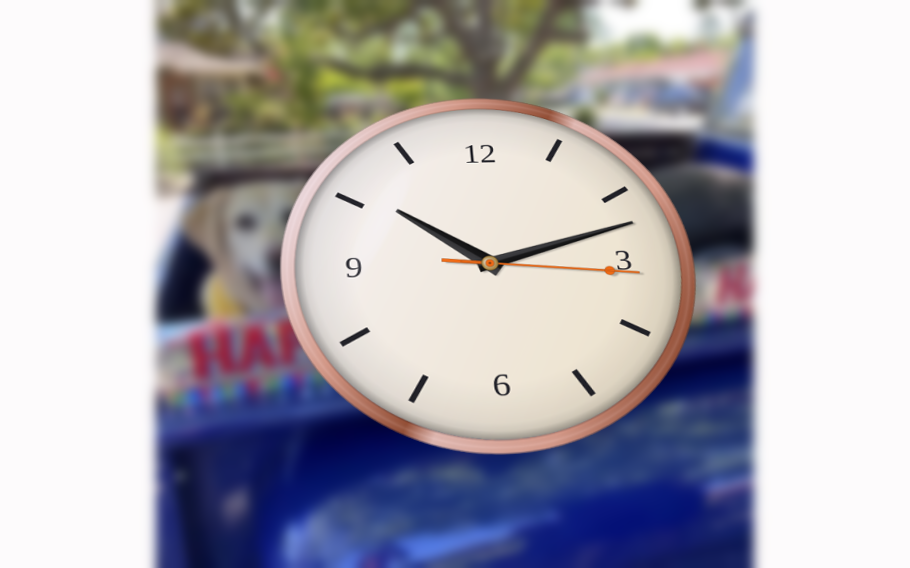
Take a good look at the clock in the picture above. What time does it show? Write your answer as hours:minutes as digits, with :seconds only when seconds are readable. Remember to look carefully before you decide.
10:12:16
